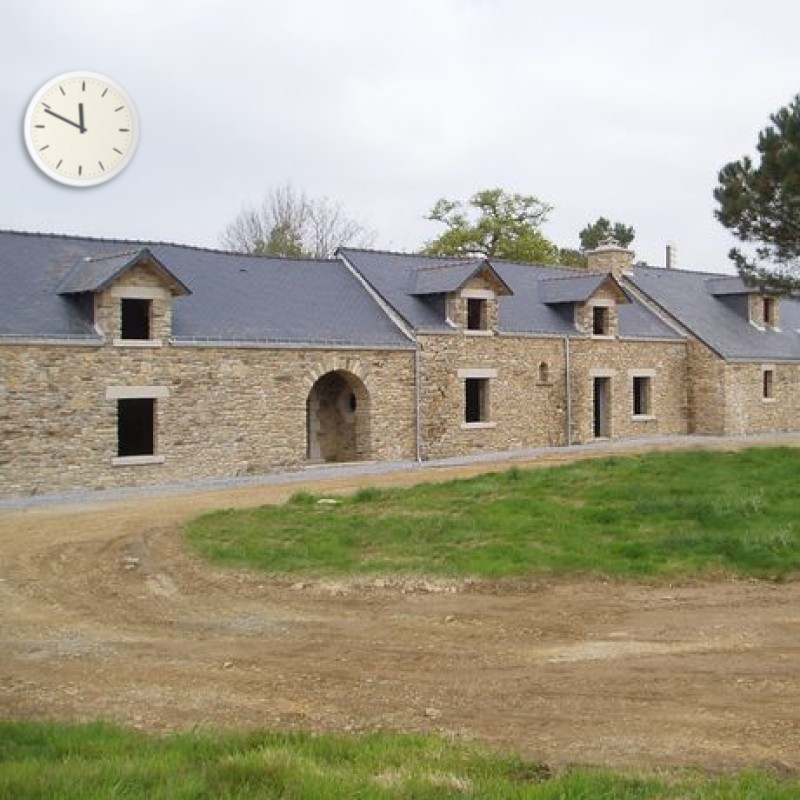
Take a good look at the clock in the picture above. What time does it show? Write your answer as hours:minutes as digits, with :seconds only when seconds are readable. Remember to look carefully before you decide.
11:49
